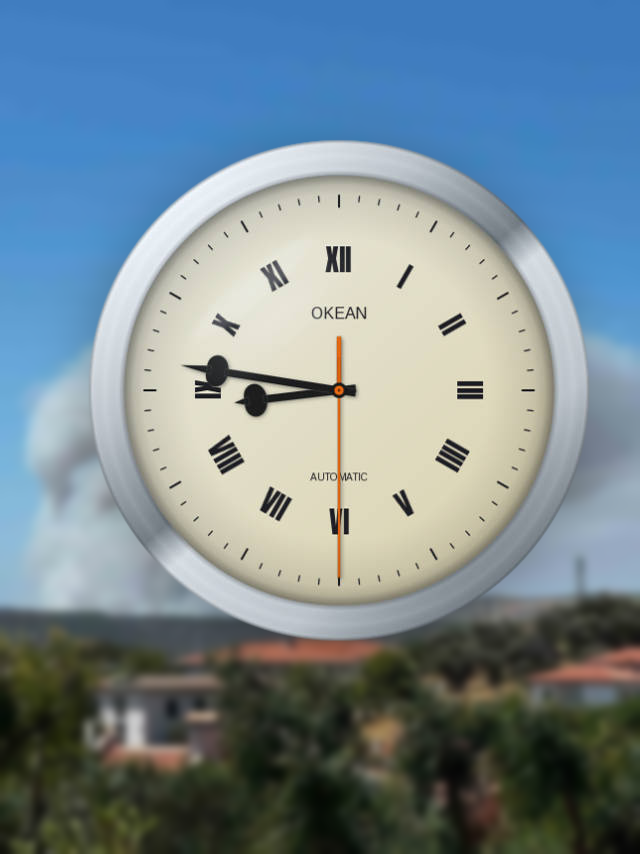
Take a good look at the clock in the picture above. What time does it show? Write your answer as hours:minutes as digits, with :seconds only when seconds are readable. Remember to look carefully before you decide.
8:46:30
